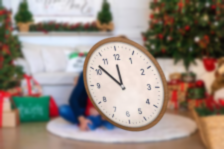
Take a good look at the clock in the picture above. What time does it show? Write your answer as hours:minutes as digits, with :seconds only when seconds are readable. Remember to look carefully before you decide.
11:52
